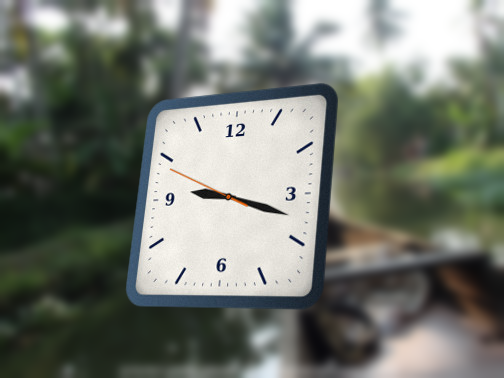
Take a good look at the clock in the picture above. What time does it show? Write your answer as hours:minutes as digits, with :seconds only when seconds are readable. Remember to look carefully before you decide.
9:17:49
